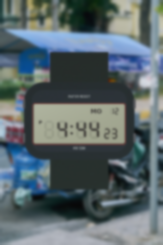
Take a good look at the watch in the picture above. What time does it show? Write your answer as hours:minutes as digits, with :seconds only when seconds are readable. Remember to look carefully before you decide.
4:44
